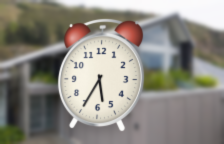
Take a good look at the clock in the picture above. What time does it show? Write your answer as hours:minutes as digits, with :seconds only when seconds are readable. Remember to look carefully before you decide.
5:35
